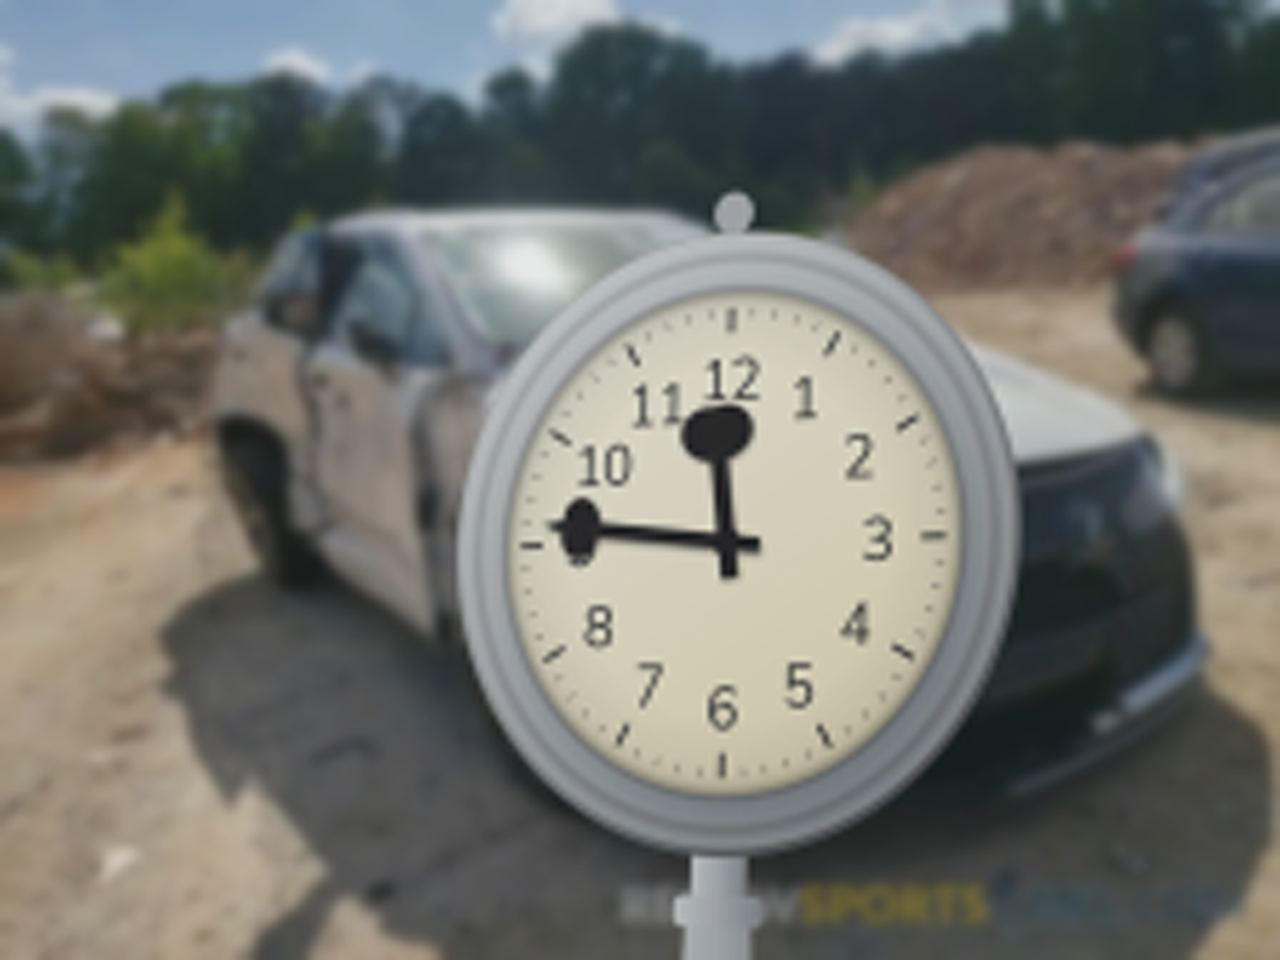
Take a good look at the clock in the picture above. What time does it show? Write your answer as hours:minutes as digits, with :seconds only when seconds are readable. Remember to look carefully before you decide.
11:46
